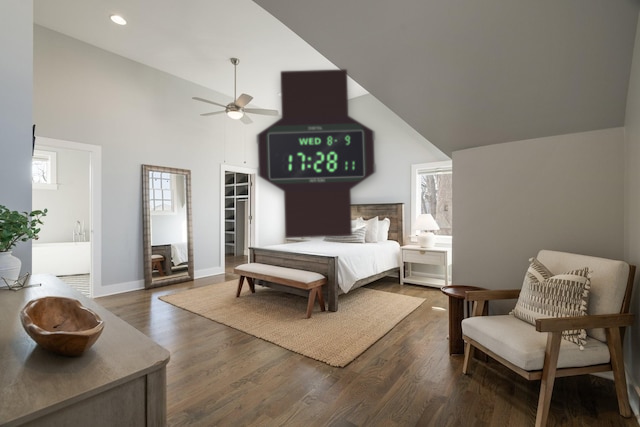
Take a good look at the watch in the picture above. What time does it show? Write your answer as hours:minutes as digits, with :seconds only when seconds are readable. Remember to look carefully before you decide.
17:28:11
